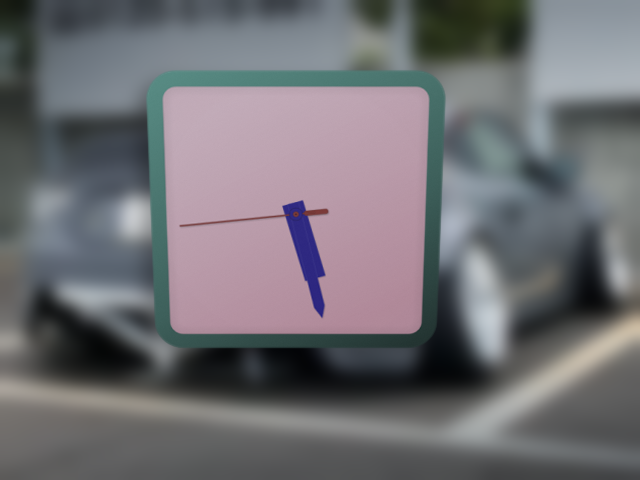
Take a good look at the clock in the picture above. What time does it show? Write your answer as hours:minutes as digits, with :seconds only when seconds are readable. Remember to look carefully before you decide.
5:27:44
